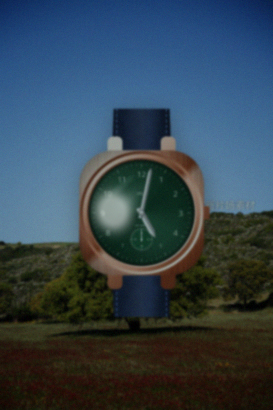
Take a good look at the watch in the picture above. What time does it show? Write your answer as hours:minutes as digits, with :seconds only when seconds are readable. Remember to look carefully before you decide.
5:02
